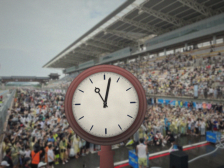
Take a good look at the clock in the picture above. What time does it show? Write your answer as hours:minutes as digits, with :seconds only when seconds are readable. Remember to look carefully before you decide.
11:02
